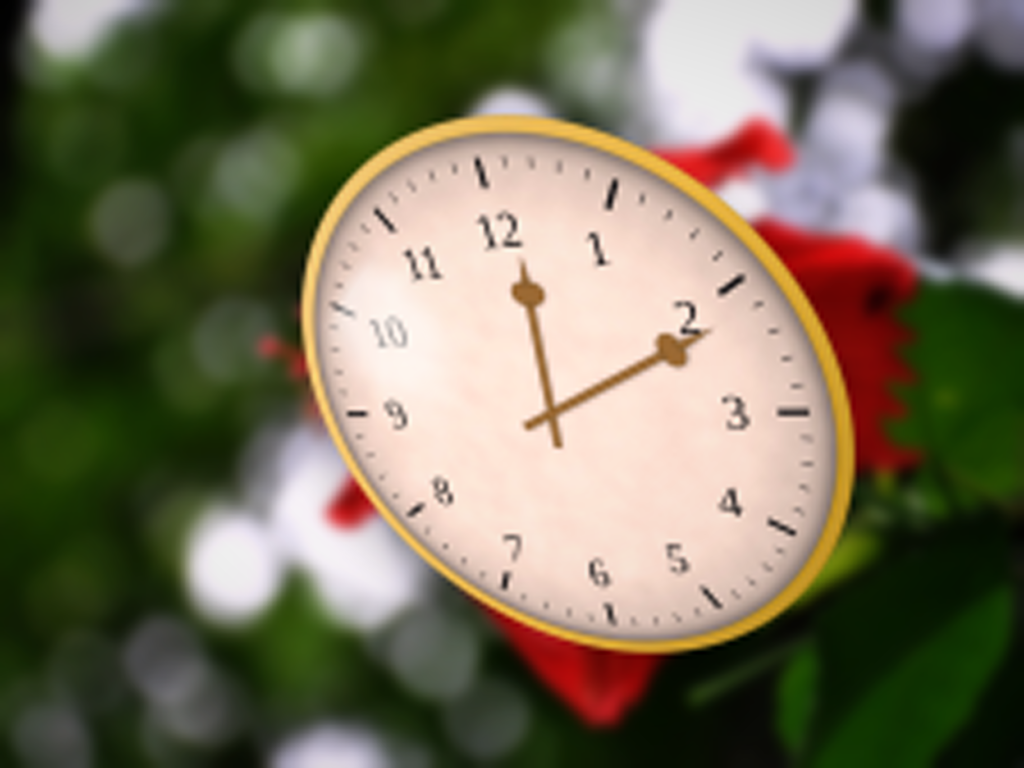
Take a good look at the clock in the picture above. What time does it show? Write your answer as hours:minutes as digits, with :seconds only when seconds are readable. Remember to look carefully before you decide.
12:11
